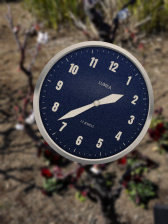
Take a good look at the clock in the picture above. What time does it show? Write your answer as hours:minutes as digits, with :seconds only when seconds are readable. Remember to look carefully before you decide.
1:37
